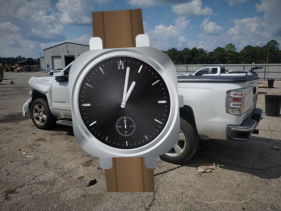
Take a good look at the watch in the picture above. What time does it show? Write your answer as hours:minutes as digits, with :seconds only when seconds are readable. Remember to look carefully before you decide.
1:02
